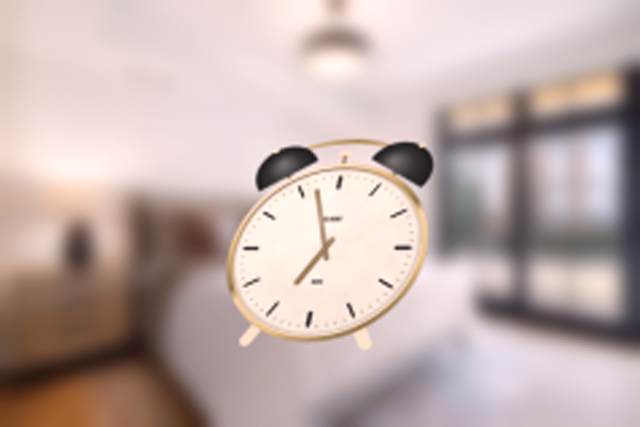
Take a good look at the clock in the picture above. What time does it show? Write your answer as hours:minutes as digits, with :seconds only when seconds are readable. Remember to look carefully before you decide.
6:57
